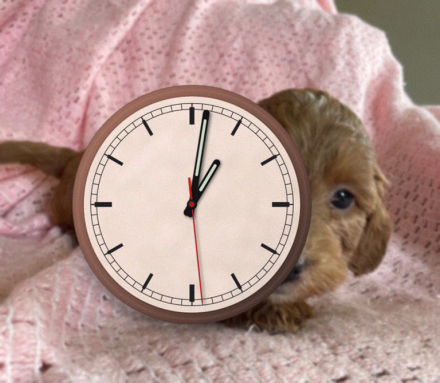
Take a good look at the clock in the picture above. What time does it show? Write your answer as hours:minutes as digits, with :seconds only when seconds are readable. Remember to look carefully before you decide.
1:01:29
